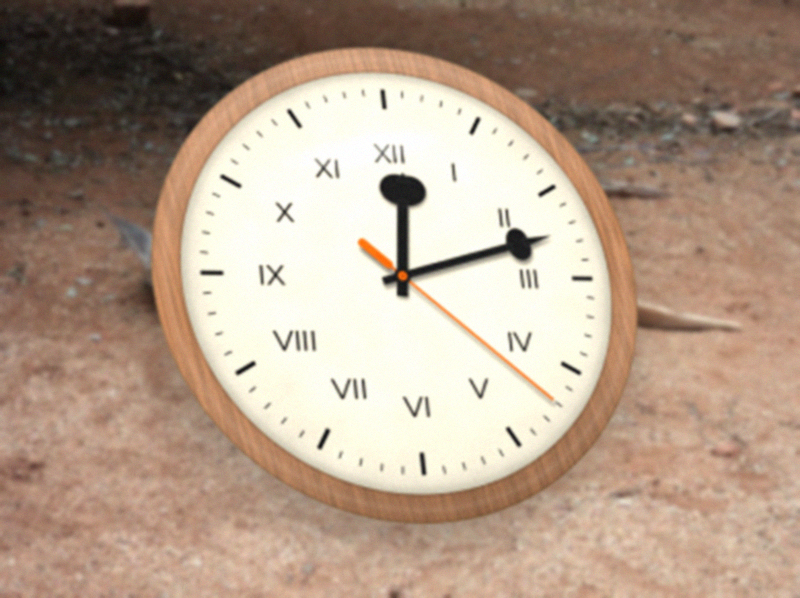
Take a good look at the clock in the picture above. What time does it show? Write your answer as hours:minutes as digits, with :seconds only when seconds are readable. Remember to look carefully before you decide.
12:12:22
